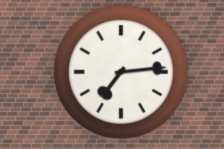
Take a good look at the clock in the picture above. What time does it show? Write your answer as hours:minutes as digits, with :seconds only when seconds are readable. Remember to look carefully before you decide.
7:14
